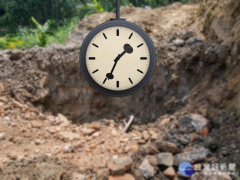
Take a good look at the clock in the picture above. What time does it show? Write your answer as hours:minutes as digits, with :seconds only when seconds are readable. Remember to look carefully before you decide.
1:34
